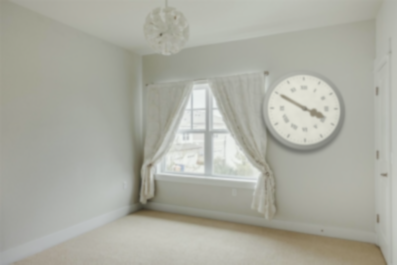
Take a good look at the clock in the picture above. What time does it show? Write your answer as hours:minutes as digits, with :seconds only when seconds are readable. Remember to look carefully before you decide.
3:50
